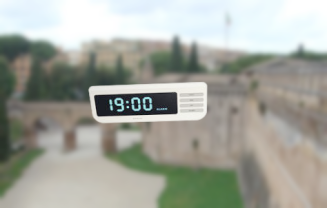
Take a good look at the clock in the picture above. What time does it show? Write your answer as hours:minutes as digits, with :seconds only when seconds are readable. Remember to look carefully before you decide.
19:00
